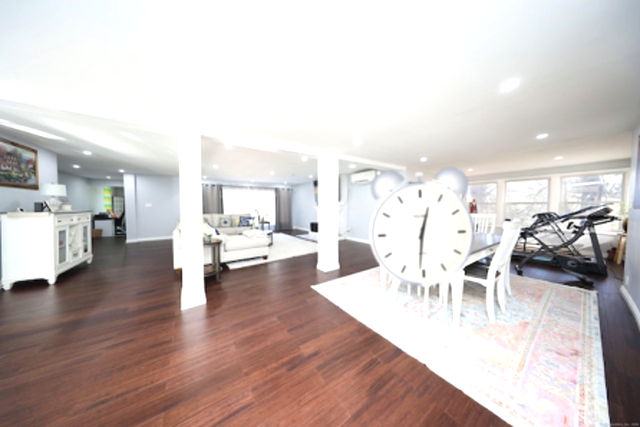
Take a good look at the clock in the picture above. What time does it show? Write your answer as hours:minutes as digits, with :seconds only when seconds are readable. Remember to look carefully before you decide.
12:31
